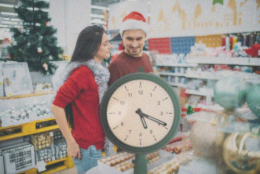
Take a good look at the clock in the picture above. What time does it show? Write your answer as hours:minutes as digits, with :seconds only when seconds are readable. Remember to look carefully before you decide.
5:19
